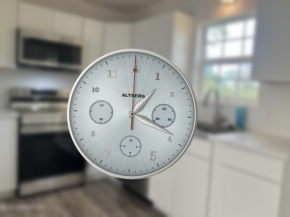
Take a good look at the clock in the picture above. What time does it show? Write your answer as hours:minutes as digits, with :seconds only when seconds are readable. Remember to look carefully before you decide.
1:19
